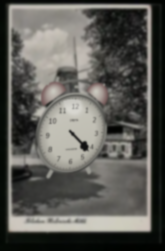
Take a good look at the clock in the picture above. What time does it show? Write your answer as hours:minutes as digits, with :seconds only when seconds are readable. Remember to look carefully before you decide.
4:22
